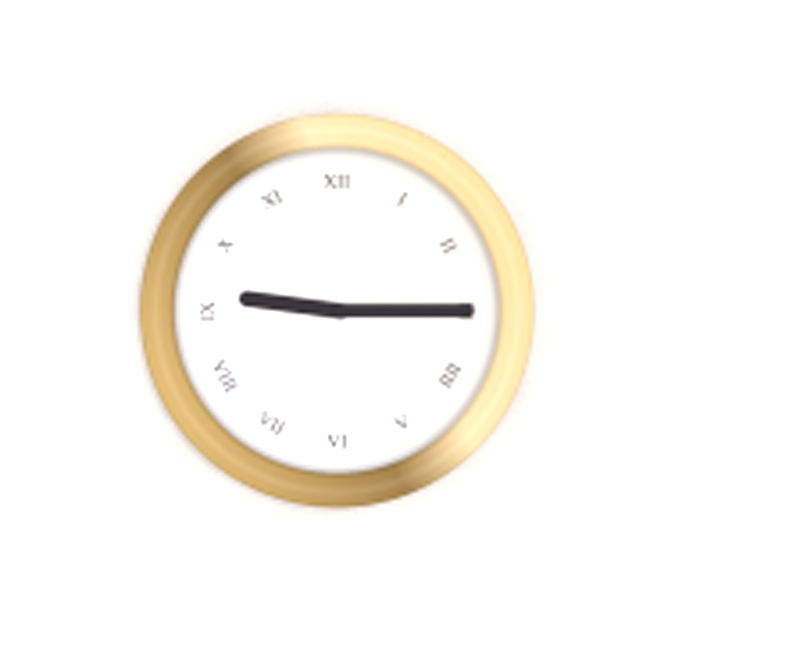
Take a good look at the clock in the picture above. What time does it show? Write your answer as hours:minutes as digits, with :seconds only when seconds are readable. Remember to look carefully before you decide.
9:15
